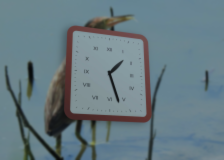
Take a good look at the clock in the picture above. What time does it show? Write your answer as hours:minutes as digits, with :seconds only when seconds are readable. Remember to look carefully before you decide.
1:27
